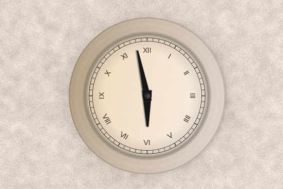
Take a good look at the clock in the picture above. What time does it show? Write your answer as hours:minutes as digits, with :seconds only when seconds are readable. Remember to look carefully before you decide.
5:58
